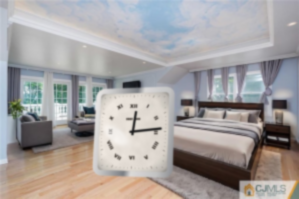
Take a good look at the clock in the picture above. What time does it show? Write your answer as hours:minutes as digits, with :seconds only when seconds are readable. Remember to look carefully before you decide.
12:14
